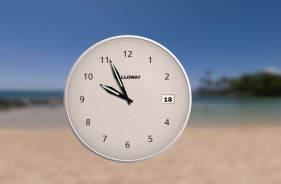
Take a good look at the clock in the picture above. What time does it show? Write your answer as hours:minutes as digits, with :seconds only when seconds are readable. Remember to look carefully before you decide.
9:56
